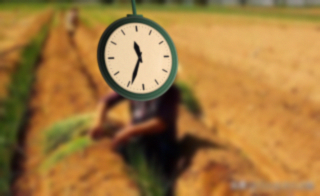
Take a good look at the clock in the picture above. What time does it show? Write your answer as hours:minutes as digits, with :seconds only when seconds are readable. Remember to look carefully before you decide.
11:34
